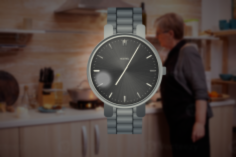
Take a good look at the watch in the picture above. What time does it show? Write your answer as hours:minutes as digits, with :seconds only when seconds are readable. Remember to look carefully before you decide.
7:05
